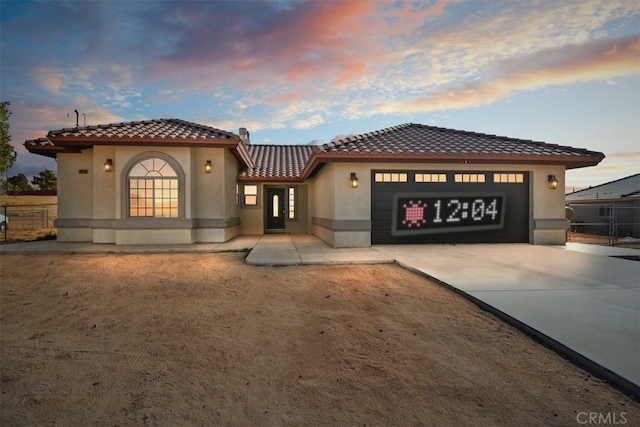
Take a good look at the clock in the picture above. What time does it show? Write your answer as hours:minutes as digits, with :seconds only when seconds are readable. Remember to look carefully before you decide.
12:04
